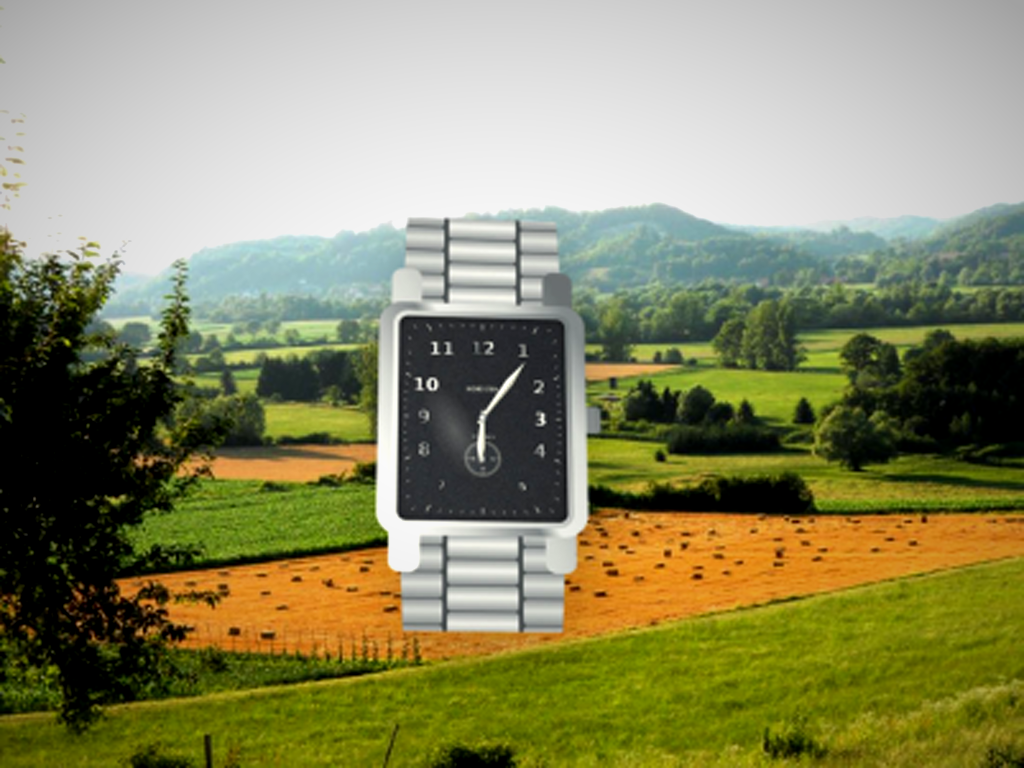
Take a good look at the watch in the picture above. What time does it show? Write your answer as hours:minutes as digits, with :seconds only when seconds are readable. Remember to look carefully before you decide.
6:06
